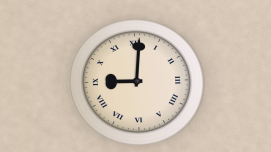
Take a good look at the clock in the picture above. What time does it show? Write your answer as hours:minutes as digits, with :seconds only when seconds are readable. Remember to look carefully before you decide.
9:01
